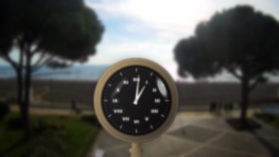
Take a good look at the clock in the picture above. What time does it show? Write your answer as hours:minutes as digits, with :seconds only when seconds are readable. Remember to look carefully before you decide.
1:01
